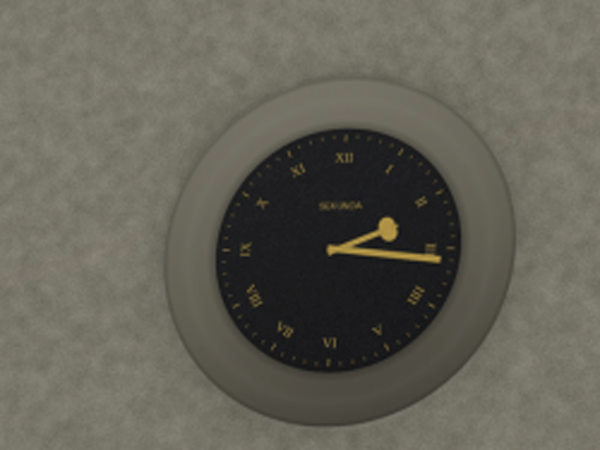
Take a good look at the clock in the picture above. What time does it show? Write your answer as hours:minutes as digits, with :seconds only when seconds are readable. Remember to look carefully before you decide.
2:16
